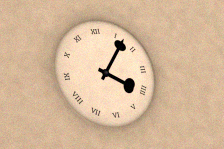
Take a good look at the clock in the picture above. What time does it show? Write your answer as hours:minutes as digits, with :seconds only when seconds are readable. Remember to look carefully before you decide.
4:07
